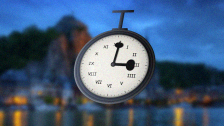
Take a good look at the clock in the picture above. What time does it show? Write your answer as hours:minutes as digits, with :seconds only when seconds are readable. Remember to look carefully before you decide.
3:01
